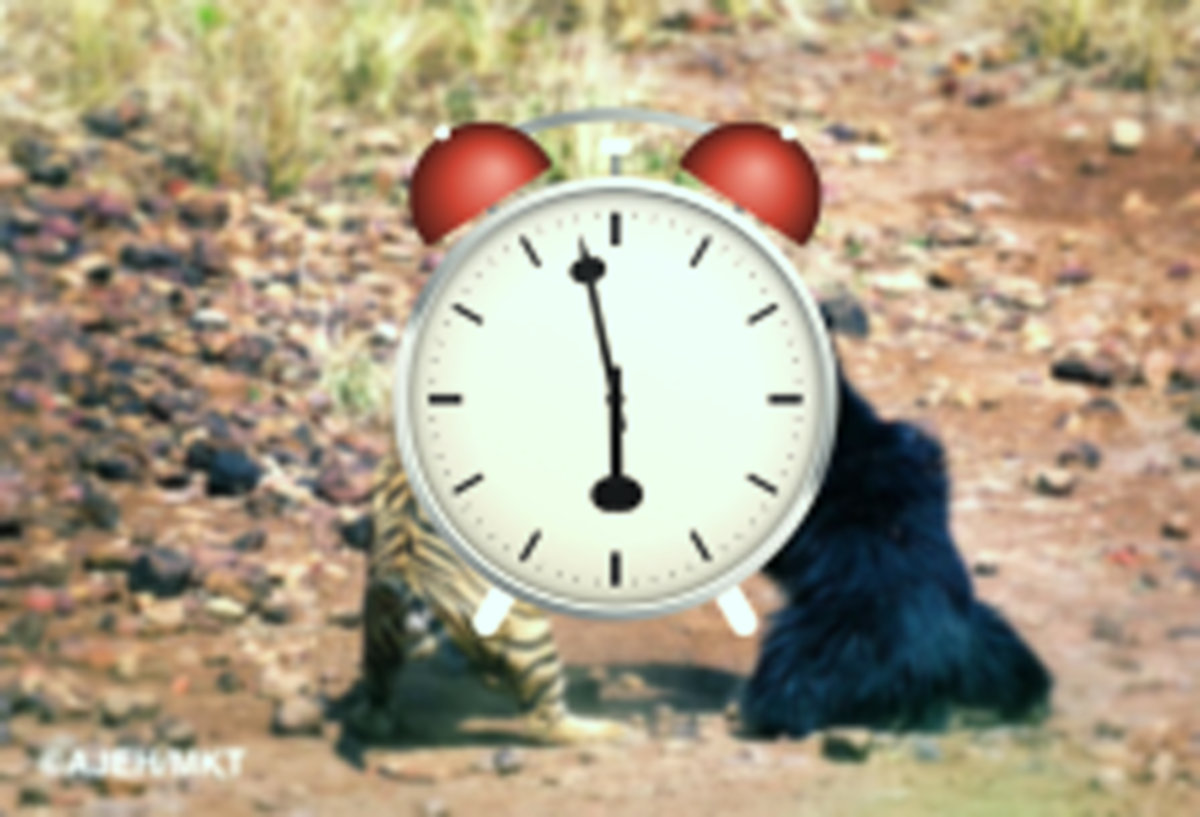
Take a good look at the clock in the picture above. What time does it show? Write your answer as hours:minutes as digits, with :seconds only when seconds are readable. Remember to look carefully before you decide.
5:58
